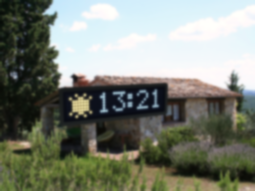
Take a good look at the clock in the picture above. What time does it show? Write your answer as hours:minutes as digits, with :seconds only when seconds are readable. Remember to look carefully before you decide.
13:21
